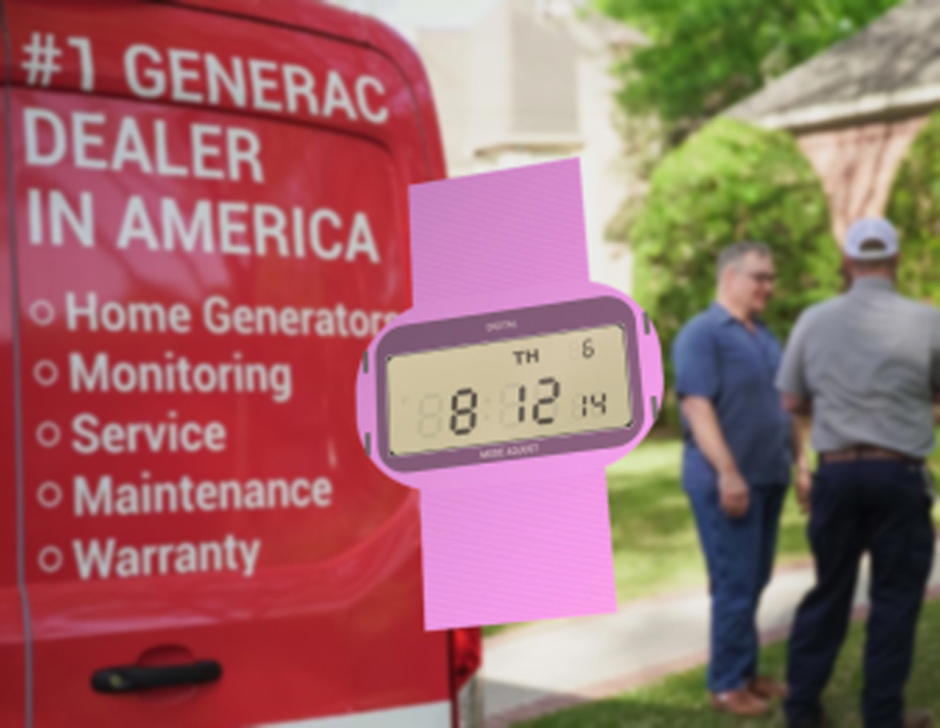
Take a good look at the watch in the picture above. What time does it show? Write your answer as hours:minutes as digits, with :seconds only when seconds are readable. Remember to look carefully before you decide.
8:12:14
